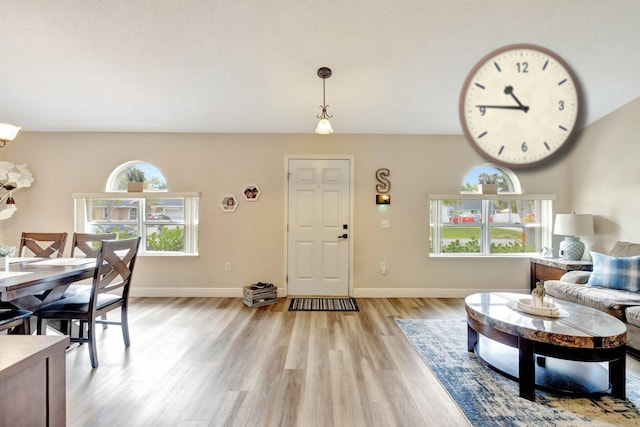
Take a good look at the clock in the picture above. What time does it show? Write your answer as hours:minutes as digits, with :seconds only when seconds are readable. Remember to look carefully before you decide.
10:46
